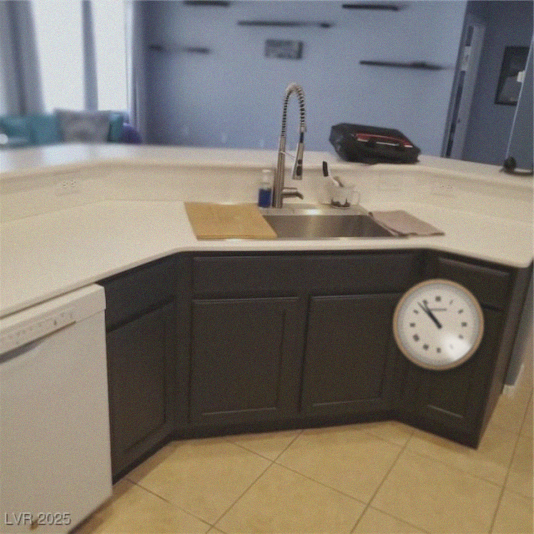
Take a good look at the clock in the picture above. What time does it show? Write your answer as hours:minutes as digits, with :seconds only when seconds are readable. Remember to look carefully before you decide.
10:53
